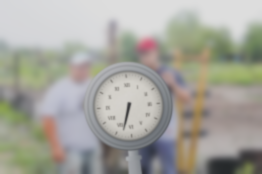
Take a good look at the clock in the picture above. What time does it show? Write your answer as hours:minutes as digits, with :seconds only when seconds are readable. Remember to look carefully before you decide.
6:33
